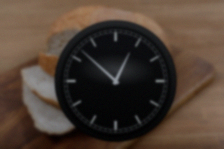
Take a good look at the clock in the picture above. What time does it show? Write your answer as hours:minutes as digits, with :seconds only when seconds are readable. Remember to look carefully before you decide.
12:52
